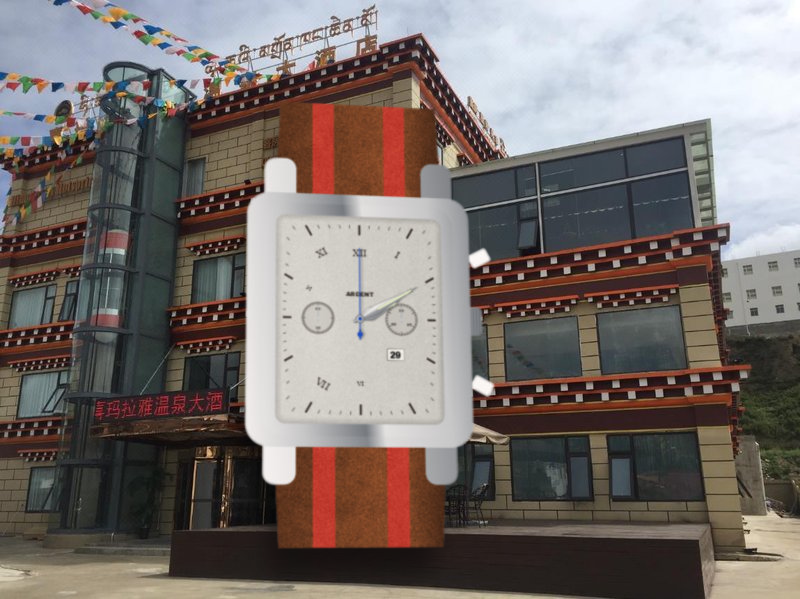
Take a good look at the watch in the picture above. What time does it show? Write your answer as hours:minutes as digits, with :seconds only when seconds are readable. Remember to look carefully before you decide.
2:10
